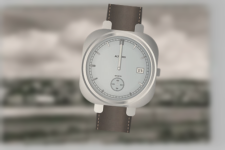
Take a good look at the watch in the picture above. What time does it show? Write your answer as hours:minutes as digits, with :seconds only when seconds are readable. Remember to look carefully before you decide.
12:00
